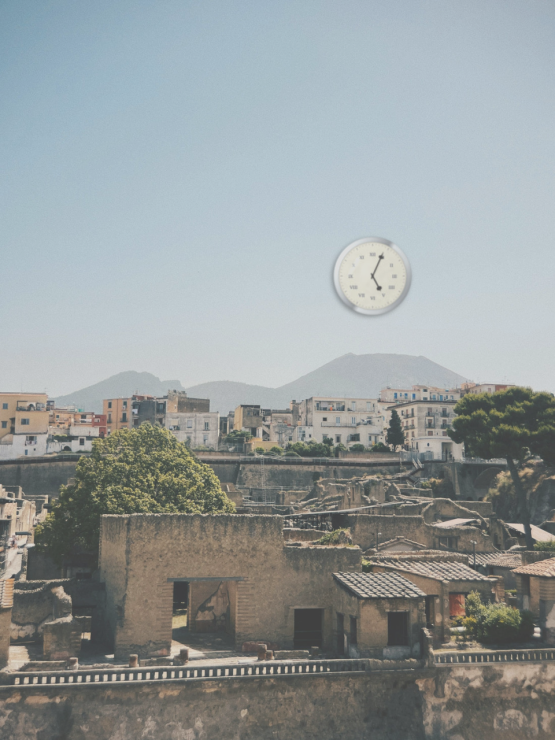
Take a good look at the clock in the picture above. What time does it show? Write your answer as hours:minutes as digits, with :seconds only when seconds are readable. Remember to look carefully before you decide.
5:04
